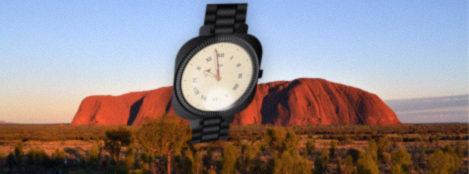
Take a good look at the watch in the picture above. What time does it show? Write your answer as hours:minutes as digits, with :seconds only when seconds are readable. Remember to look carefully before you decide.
9:58
